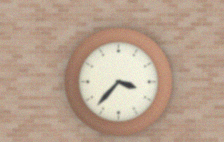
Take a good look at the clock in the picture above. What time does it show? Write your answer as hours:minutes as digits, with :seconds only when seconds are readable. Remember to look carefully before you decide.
3:37
